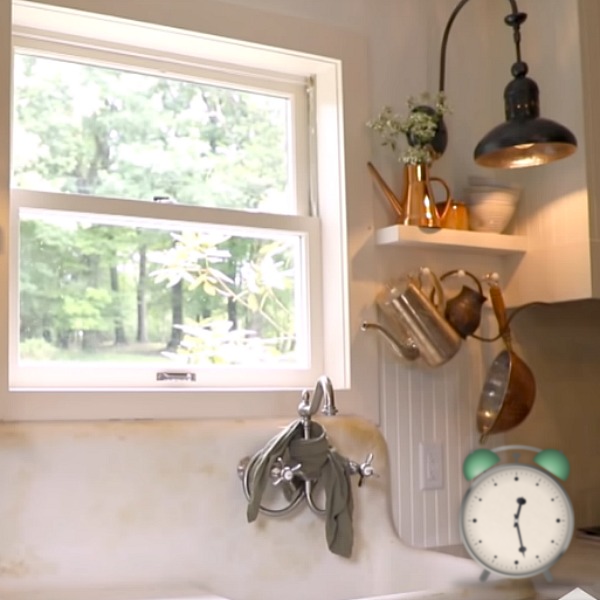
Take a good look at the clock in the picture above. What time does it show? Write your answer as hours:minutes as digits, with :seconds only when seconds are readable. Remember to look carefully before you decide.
12:28
